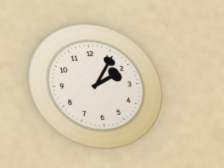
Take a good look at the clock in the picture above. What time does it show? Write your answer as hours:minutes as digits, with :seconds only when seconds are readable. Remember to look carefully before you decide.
2:06
